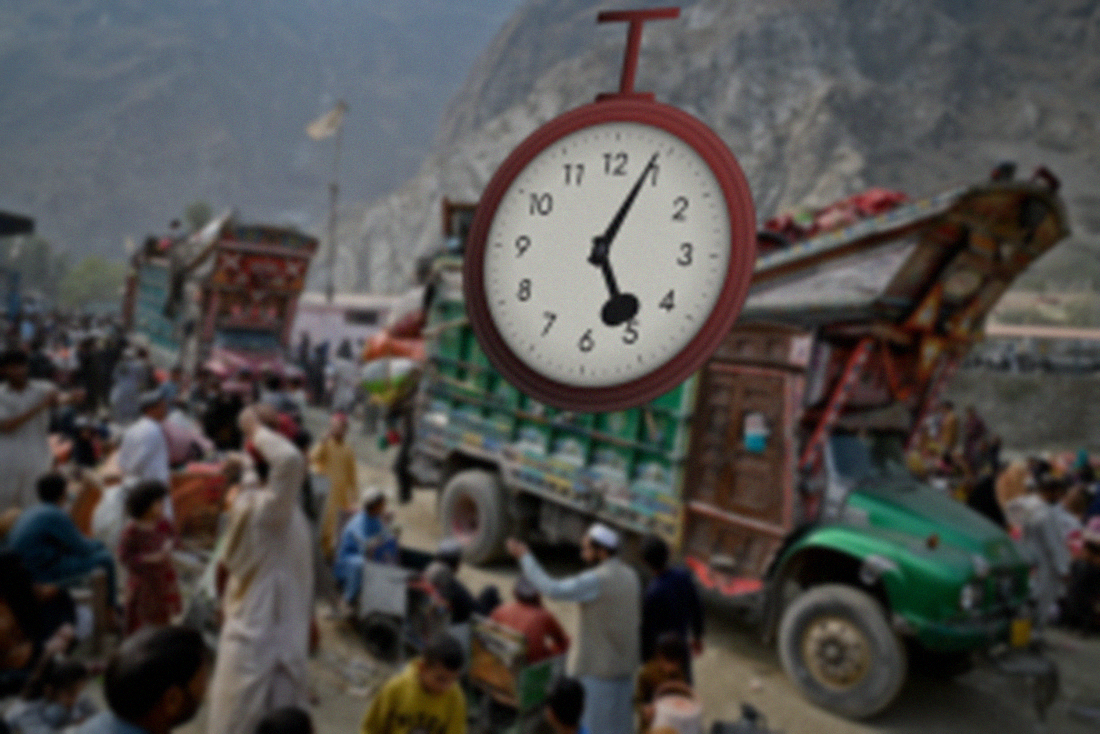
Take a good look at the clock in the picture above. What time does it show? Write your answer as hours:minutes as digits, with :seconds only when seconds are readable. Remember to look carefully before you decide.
5:04
